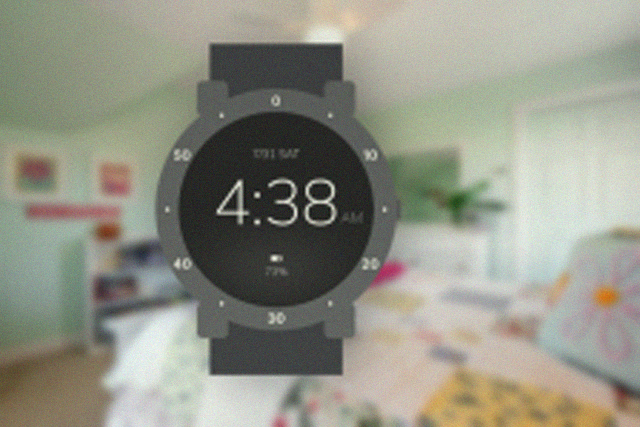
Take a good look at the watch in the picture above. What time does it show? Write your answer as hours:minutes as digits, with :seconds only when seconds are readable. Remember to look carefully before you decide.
4:38
